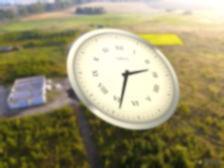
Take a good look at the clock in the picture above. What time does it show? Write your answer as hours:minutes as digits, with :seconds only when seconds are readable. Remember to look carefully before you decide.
2:34
